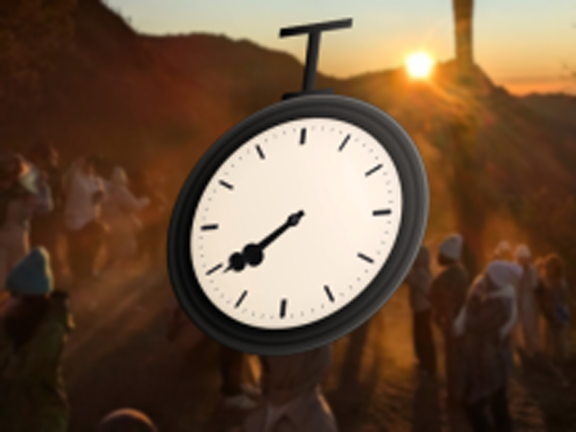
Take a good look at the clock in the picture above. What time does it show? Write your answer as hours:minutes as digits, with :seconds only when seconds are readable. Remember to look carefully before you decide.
7:39
